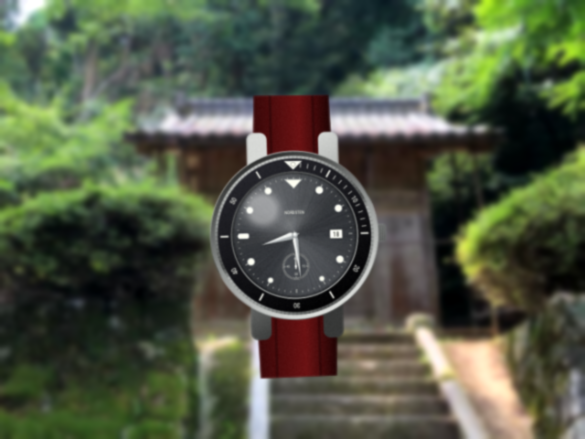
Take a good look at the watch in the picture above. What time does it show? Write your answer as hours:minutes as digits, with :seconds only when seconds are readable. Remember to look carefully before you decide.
8:29
